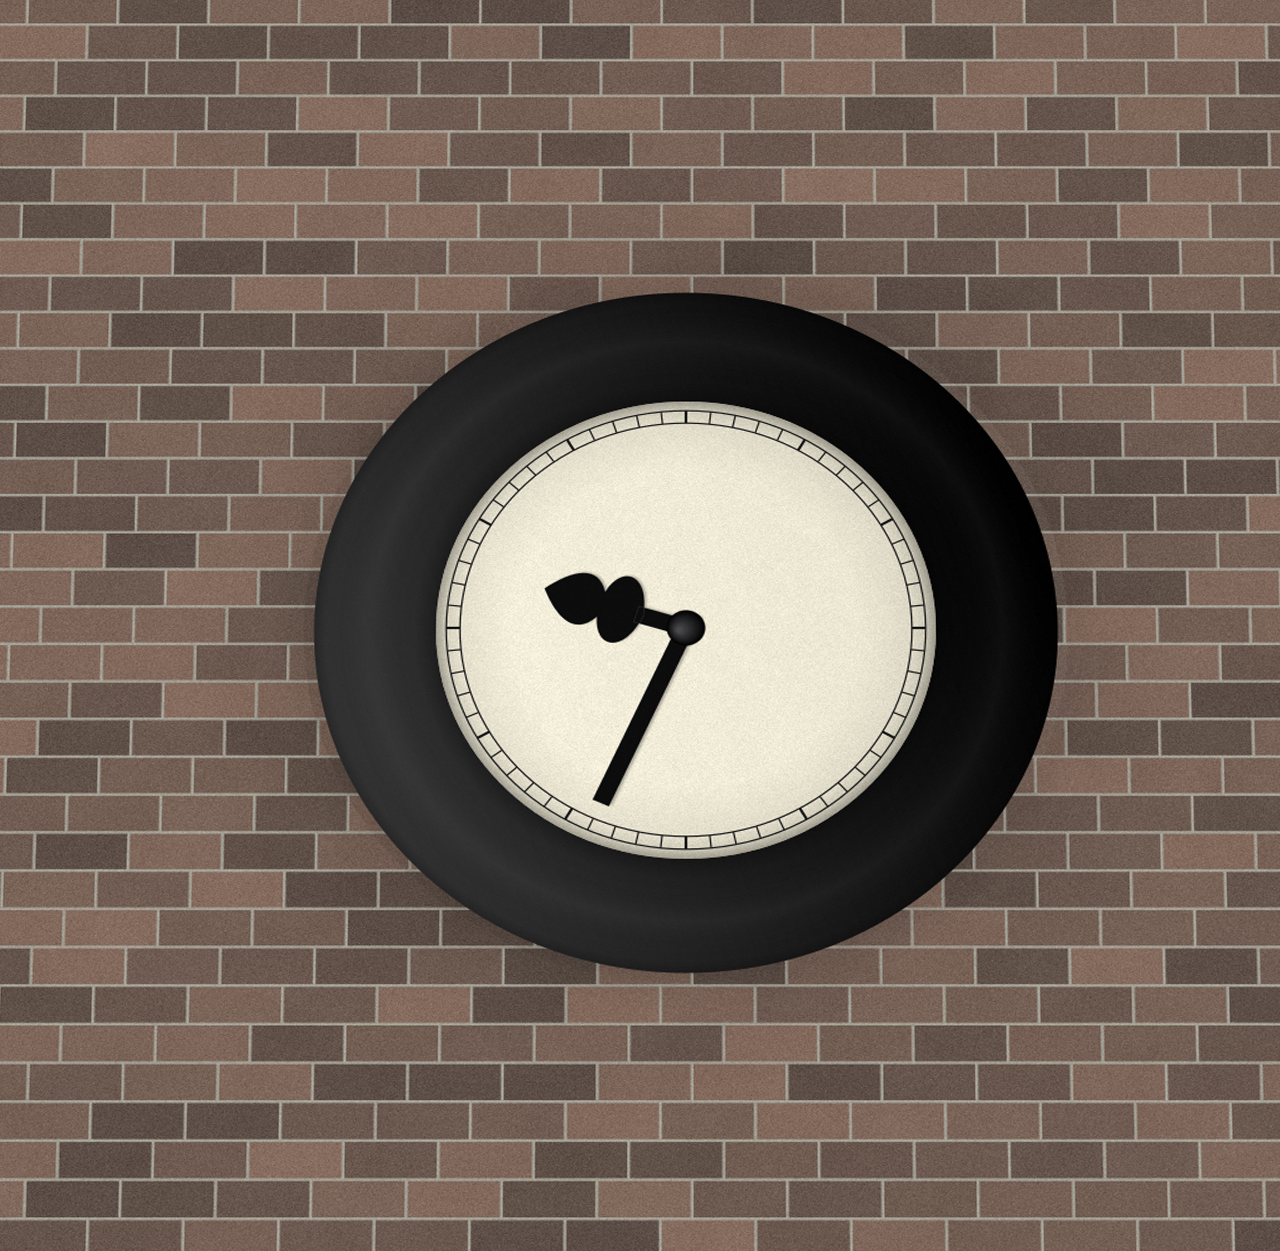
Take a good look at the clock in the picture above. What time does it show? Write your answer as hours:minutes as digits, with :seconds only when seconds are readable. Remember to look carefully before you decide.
9:34
